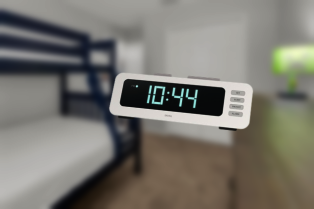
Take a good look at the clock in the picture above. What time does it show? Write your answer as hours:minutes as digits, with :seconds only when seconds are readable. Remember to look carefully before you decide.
10:44
